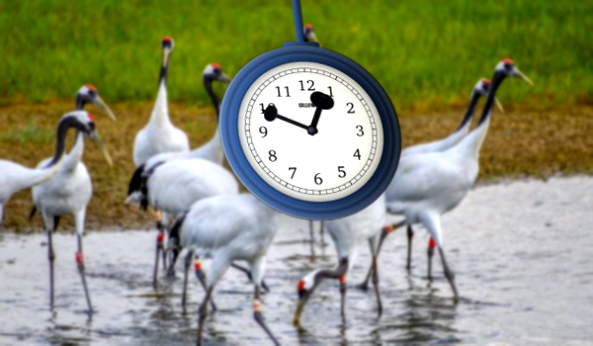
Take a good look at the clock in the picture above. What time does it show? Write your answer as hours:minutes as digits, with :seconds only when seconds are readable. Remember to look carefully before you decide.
12:49
